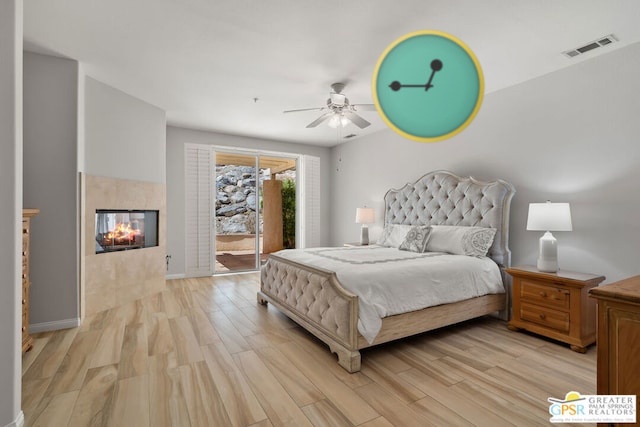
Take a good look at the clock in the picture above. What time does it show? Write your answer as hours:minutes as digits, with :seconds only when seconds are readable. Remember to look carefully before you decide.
12:45
